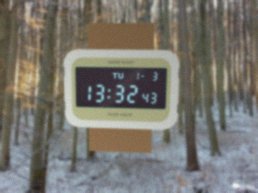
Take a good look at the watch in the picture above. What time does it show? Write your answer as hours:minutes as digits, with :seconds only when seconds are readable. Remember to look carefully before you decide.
13:32:43
